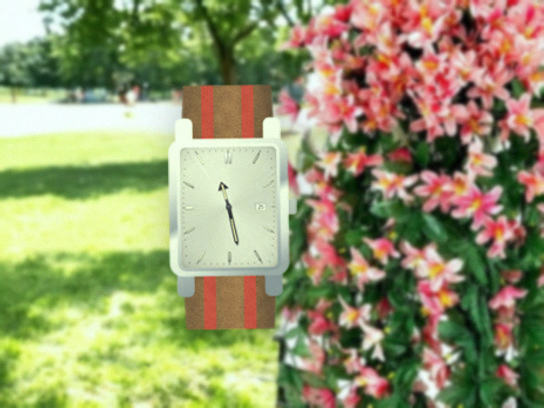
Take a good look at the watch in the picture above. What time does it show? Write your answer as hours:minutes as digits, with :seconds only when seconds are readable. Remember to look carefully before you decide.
11:28
